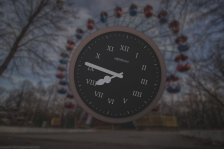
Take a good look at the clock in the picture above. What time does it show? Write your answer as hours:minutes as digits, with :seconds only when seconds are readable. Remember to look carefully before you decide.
7:46
